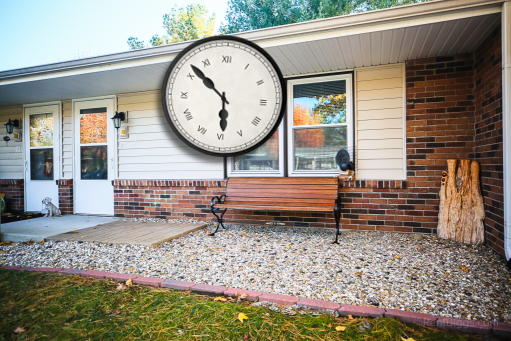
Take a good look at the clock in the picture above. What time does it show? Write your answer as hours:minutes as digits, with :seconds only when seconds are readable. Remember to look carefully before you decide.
5:52
